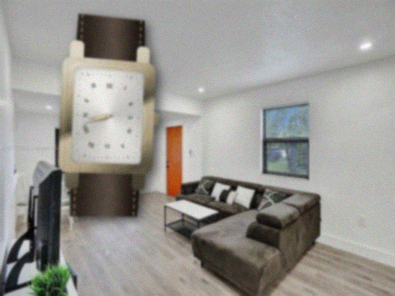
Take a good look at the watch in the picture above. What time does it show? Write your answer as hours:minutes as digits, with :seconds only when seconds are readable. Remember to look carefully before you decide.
8:42
